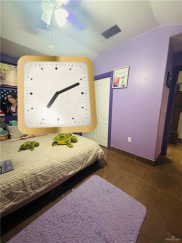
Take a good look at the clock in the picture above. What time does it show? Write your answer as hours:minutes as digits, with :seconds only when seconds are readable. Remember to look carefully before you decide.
7:11
